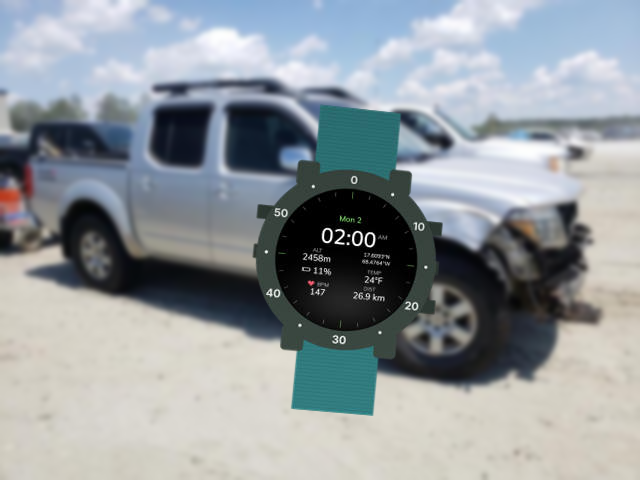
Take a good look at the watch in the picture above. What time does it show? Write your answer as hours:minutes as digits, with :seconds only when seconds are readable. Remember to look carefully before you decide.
2:00
